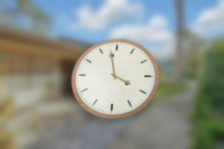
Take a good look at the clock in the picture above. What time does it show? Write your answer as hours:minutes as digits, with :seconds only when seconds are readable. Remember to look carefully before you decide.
3:58
